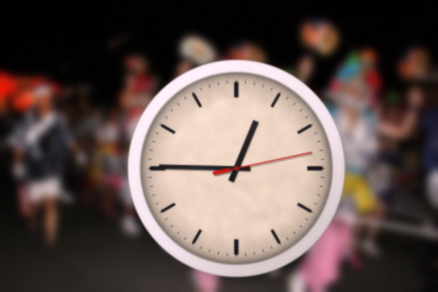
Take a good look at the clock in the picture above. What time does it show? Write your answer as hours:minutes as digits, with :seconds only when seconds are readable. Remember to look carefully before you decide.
12:45:13
